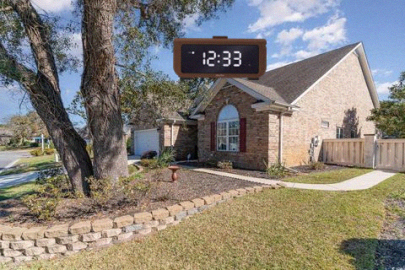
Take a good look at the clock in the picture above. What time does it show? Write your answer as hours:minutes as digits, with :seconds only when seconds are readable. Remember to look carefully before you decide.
12:33
